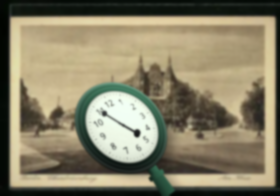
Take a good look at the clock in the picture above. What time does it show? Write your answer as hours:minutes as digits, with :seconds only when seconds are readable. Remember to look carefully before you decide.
4:55
